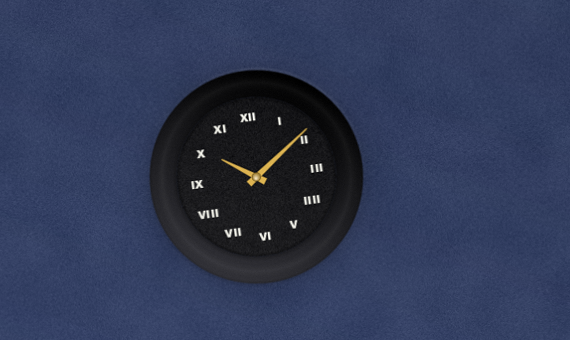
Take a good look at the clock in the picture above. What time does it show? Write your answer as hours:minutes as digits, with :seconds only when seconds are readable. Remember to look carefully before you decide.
10:09
